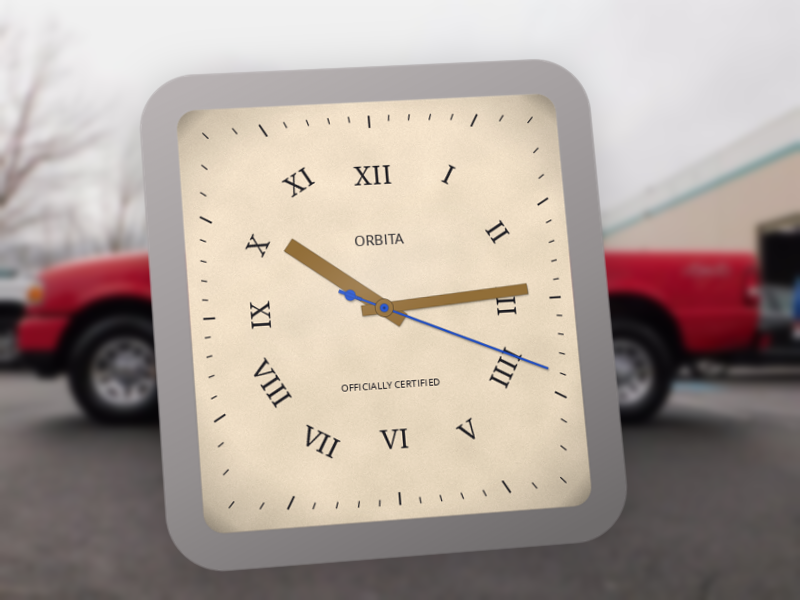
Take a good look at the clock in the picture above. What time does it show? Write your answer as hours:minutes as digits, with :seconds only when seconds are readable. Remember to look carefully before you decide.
10:14:19
